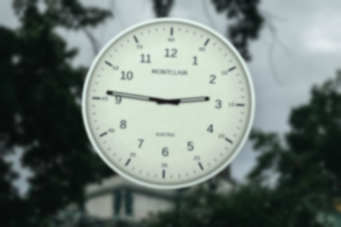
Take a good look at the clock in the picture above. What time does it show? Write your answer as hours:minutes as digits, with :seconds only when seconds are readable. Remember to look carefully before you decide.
2:46
